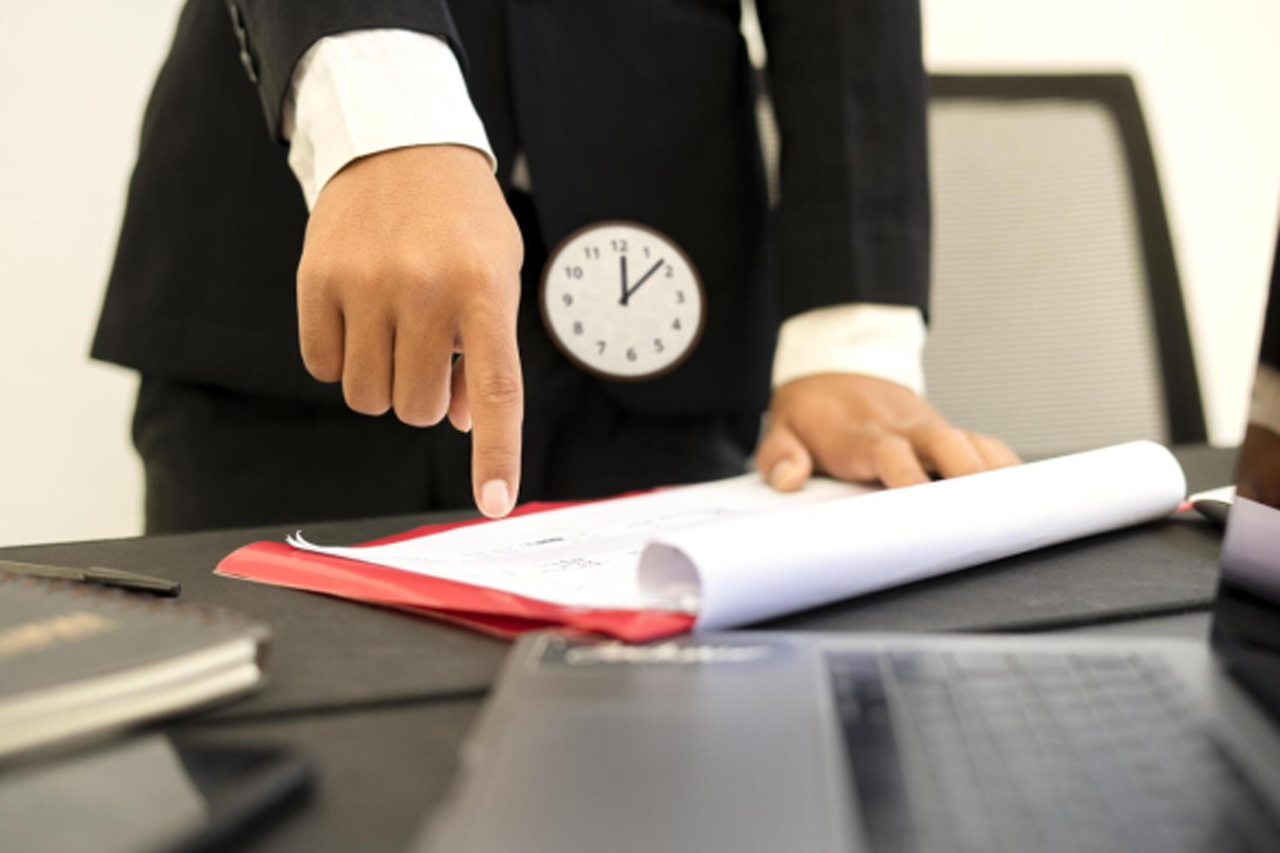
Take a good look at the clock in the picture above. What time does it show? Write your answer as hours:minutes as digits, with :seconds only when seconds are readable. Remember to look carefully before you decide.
12:08
